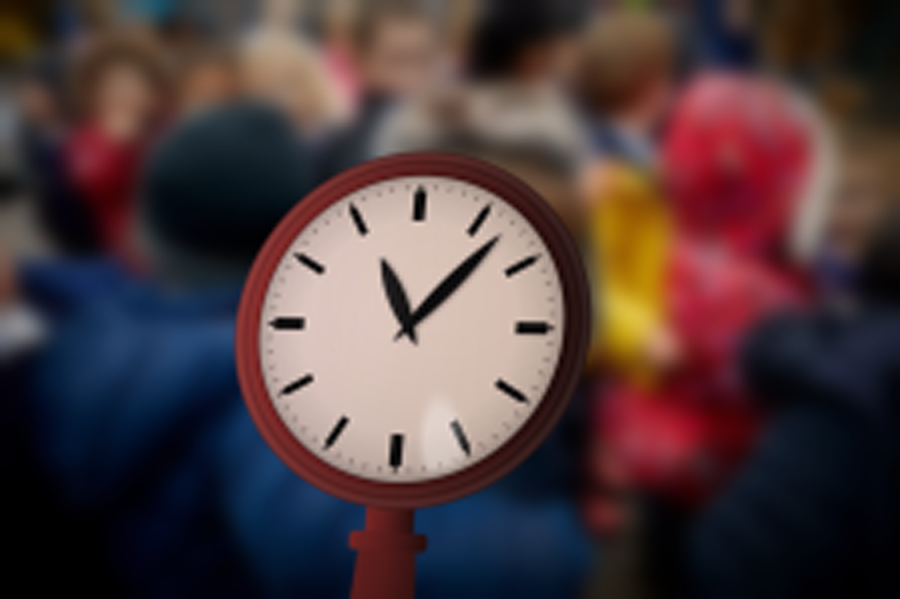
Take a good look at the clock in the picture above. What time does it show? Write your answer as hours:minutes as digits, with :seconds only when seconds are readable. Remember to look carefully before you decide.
11:07
